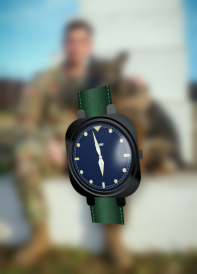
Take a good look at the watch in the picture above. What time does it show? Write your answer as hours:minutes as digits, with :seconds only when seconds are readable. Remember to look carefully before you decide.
5:58
